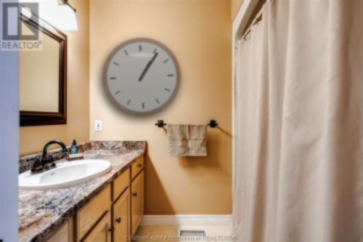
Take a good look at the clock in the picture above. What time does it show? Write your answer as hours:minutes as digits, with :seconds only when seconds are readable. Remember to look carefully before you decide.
1:06
